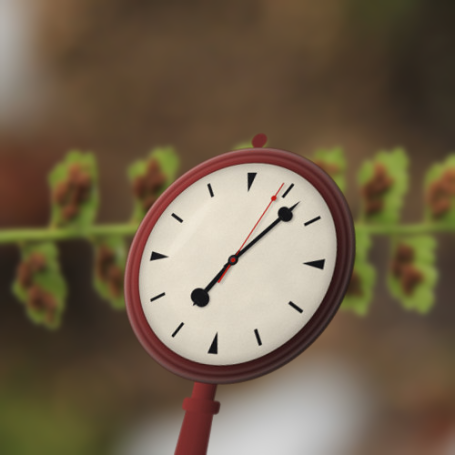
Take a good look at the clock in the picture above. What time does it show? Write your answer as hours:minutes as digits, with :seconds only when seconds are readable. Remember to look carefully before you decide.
7:07:04
